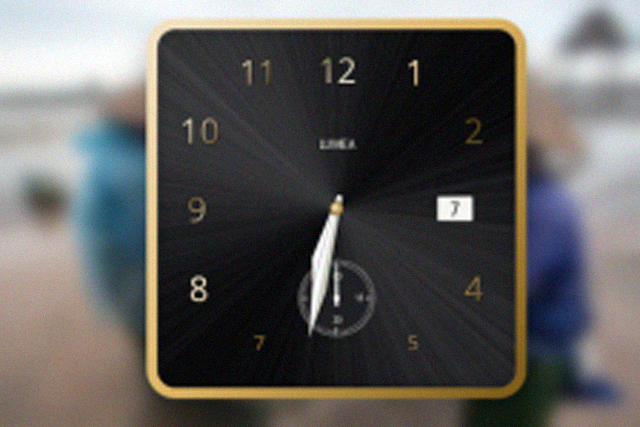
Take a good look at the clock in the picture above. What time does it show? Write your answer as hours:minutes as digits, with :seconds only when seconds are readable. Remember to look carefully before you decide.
6:32
